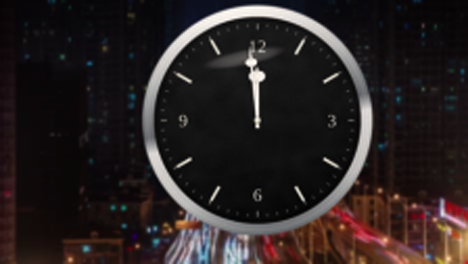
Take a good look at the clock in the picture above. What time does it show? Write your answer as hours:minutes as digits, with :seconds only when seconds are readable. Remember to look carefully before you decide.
11:59
